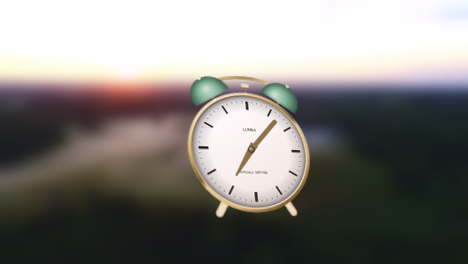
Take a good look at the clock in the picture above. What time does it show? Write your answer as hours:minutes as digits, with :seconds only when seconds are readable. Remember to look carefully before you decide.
7:07
